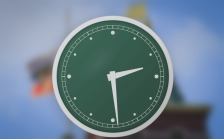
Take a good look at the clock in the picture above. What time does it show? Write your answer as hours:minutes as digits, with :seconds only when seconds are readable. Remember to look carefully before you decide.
2:29
